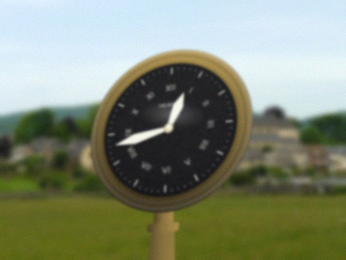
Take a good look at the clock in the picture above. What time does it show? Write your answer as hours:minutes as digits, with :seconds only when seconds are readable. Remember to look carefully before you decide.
12:43
